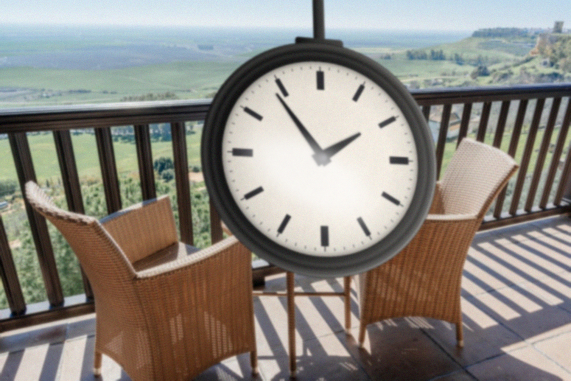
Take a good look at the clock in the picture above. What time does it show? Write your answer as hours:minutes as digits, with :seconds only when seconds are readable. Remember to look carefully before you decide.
1:54
